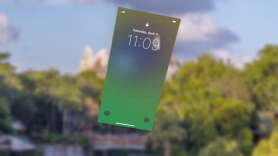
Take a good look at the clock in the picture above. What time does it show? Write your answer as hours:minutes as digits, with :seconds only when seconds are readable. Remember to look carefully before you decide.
11:09
